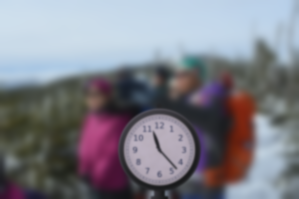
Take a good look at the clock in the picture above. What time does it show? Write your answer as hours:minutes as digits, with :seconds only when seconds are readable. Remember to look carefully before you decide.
11:23
